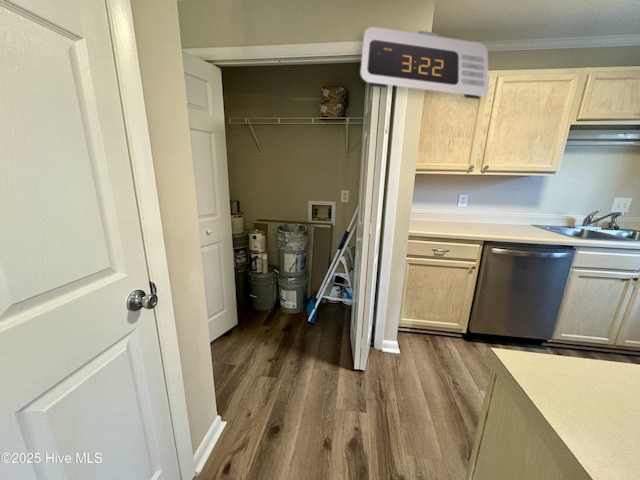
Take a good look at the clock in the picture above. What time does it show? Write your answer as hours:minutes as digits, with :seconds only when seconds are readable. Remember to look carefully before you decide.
3:22
